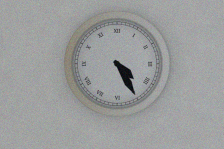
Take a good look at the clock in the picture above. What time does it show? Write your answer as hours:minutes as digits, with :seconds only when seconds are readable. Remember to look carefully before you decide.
4:25
